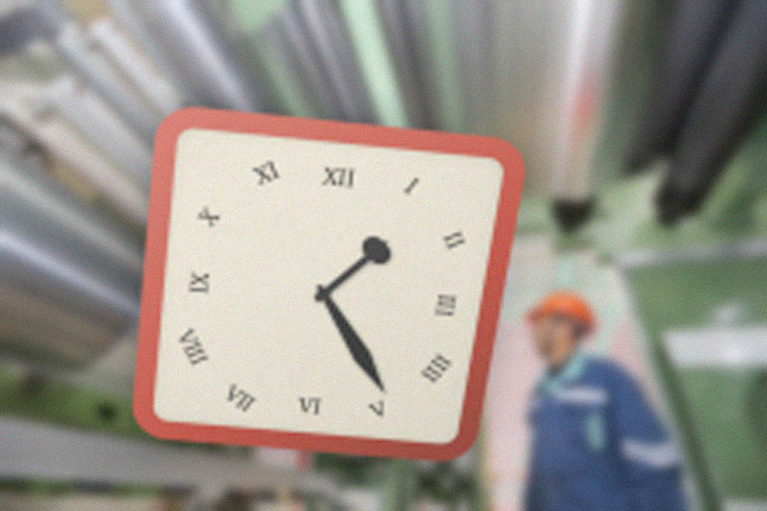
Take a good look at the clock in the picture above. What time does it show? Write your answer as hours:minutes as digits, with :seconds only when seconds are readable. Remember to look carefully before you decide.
1:24
